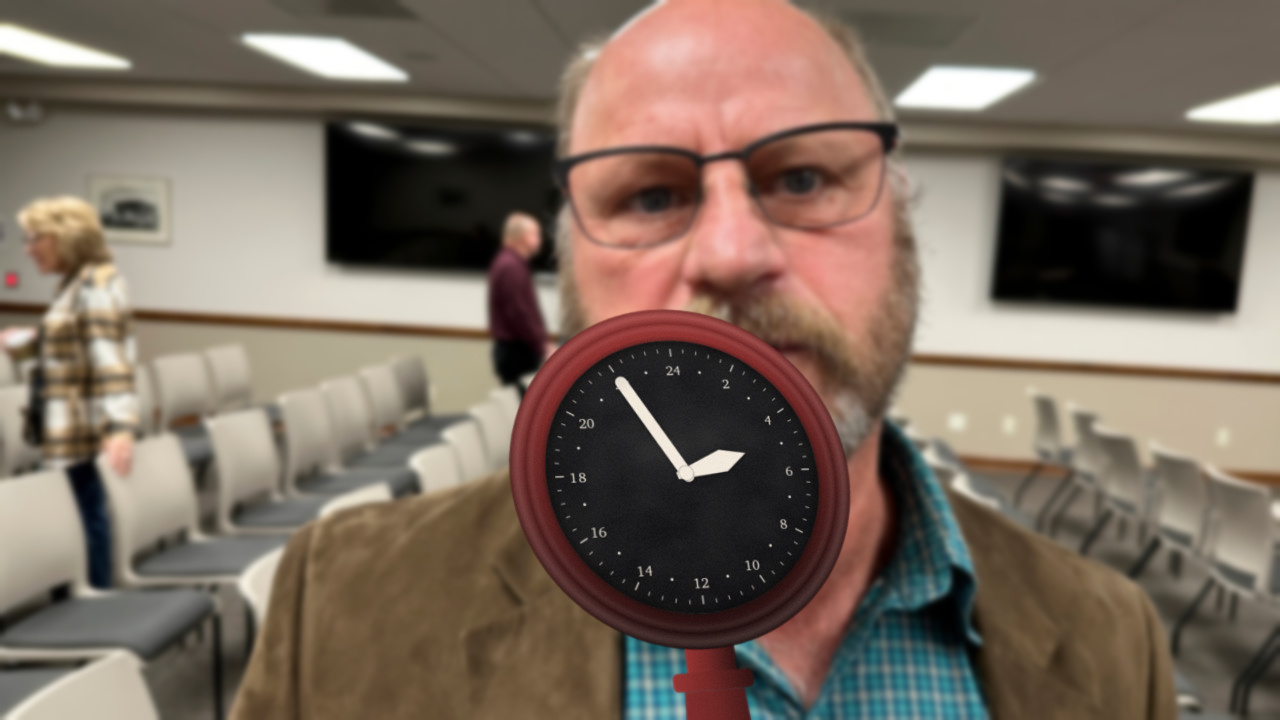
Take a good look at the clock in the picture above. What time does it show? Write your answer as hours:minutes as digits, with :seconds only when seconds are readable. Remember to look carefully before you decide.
4:55
